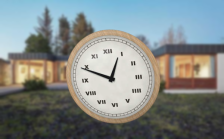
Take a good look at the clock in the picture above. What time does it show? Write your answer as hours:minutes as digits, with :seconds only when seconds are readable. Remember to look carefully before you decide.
12:49
